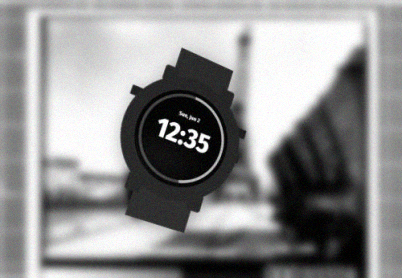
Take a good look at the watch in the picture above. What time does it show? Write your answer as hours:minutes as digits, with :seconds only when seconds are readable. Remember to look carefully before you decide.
12:35
